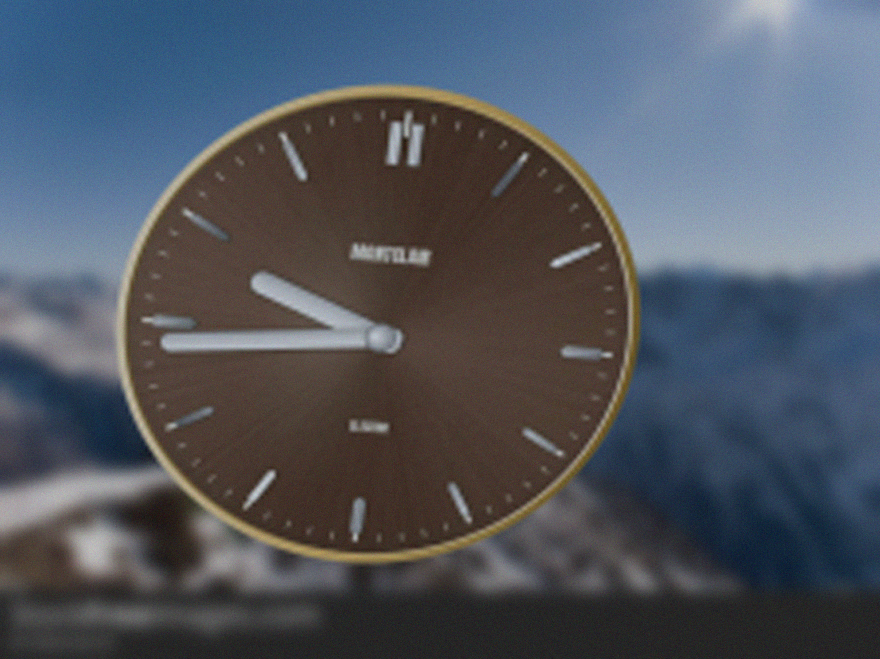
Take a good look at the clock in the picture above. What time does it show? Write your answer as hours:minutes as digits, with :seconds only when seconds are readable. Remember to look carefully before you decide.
9:44
